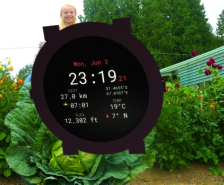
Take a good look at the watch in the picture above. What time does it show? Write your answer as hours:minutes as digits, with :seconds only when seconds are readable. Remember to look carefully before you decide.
23:19
